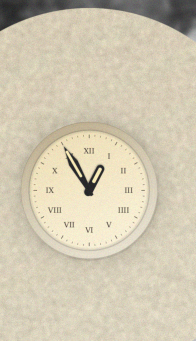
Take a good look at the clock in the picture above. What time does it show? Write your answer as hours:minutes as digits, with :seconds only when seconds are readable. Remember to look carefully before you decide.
12:55
